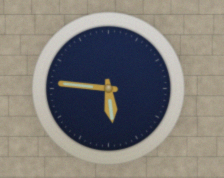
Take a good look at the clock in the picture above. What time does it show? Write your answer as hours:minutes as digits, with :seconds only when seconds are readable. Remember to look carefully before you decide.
5:46
